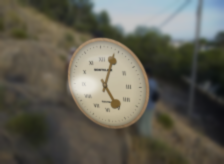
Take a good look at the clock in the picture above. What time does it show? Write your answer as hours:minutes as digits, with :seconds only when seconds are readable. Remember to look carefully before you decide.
5:04
